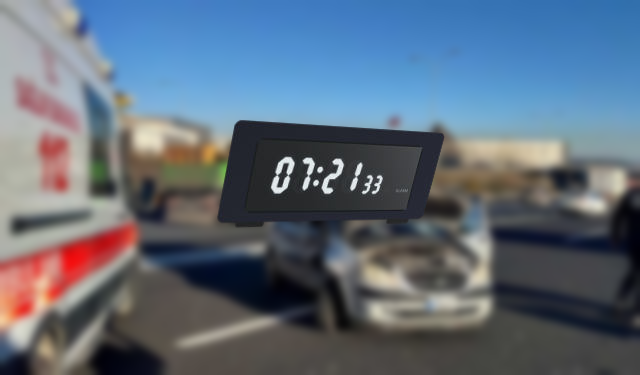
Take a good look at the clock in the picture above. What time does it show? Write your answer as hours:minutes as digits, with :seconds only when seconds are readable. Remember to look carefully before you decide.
7:21:33
